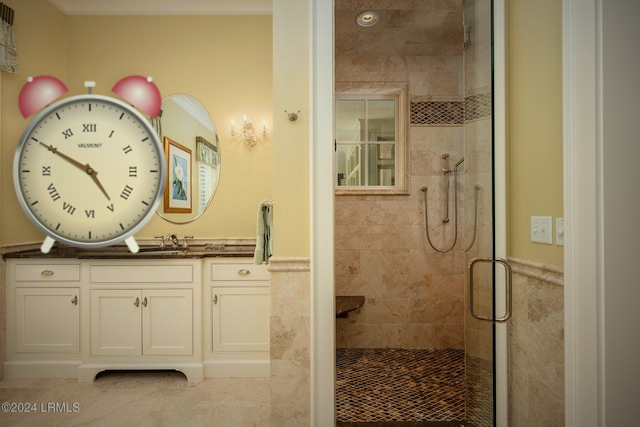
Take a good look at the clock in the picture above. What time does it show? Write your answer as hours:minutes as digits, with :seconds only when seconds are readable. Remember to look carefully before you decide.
4:50
